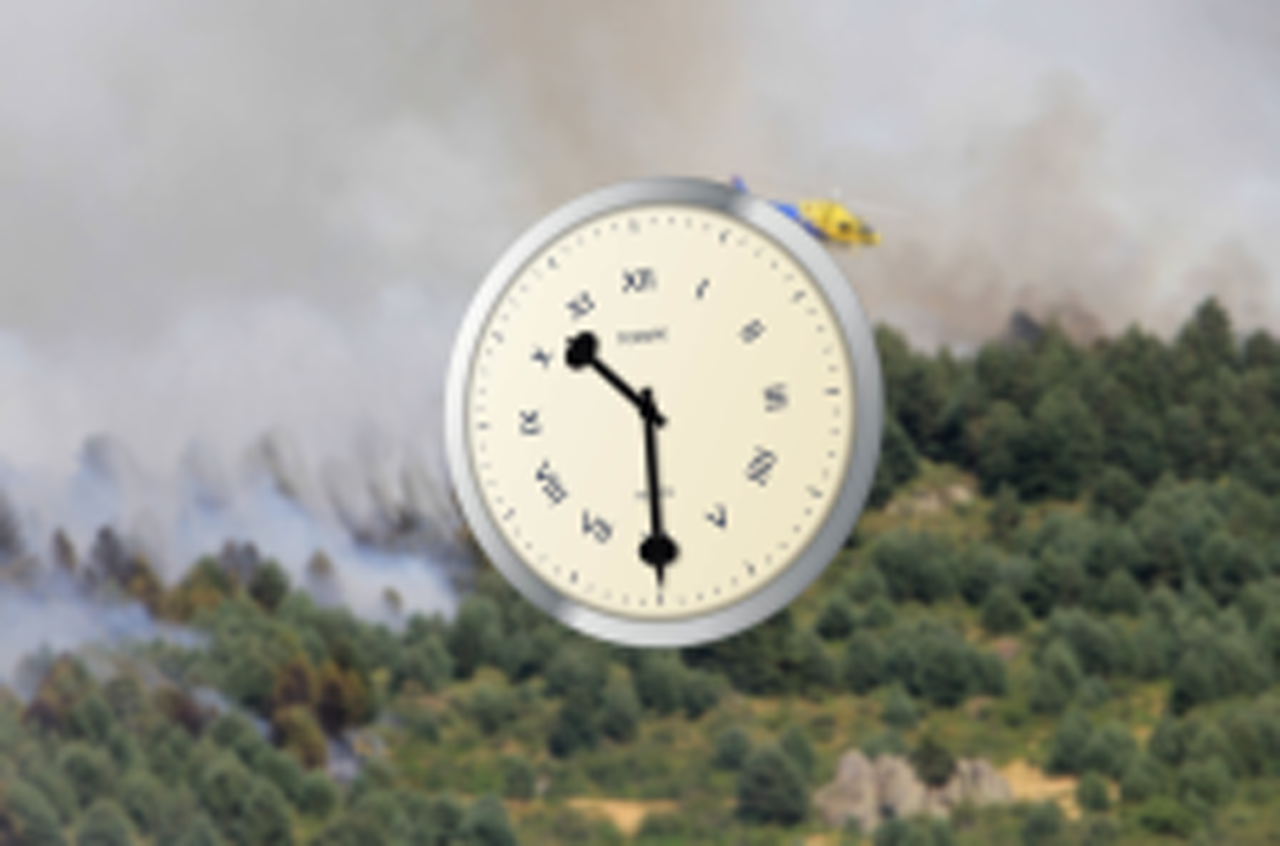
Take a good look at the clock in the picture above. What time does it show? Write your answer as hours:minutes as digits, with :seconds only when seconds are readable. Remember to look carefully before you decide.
10:30
